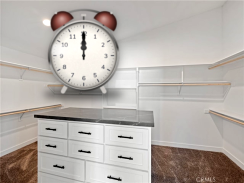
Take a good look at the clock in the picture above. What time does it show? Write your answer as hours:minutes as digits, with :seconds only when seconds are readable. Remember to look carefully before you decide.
12:00
